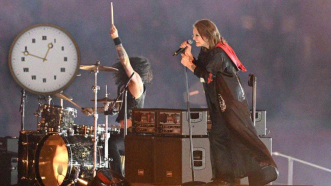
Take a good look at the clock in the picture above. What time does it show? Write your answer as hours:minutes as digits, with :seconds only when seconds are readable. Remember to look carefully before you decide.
12:48
